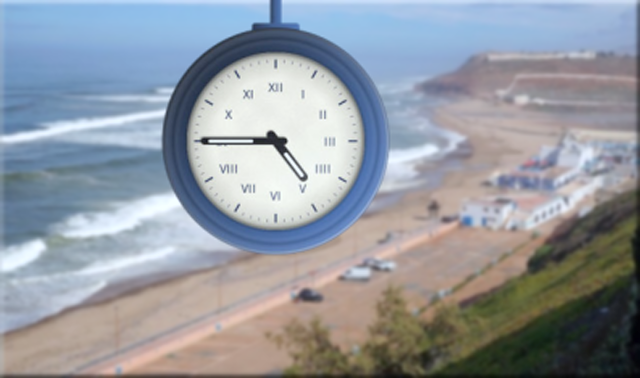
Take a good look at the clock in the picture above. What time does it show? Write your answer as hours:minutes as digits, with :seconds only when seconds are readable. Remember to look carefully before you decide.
4:45
